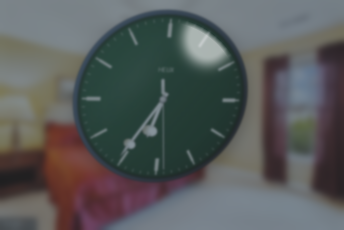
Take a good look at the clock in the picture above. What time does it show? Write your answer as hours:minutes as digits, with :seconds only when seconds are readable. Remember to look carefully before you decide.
6:35:29
